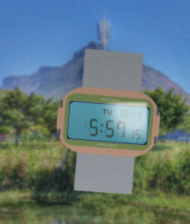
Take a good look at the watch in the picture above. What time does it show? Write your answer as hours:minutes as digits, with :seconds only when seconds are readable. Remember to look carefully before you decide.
5:57:15
